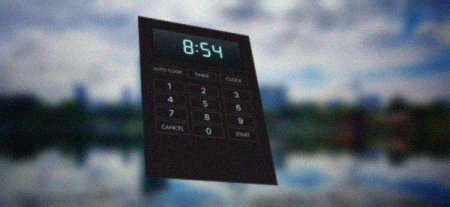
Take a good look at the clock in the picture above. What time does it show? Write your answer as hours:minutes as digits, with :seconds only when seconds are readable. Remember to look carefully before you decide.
8:54
